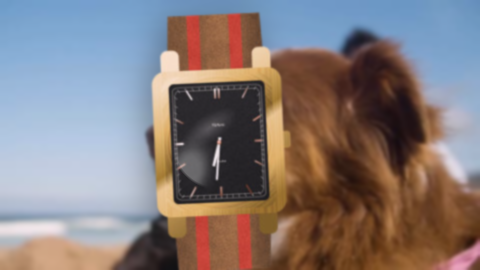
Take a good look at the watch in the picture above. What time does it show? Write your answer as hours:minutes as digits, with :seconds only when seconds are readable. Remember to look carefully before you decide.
6:31
